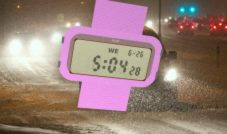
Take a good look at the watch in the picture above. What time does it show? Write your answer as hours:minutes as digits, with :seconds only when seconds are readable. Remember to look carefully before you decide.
5:04:28
